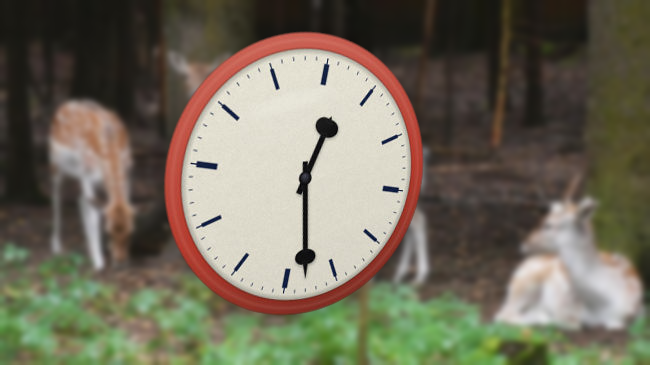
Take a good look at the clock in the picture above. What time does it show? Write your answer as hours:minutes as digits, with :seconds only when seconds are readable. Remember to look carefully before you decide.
12:28
